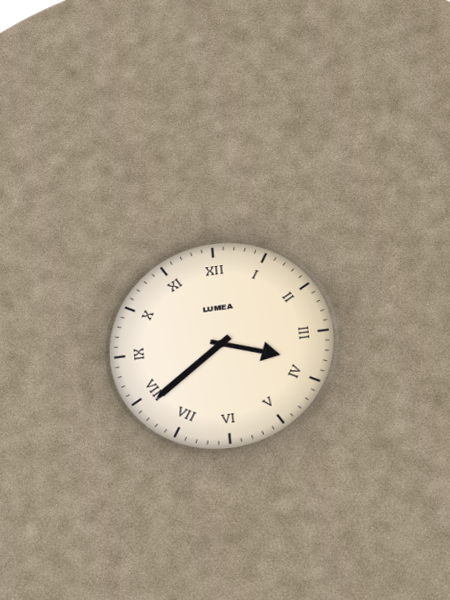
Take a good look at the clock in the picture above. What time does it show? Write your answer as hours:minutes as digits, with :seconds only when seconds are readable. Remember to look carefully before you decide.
3:39
